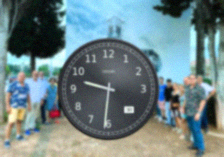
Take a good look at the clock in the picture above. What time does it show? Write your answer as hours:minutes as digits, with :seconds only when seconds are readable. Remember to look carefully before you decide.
9:31
